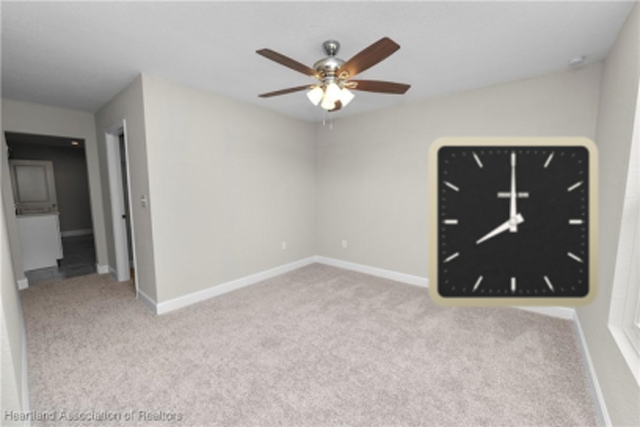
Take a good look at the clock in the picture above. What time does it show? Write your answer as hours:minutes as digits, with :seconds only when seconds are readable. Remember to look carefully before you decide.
8:00
